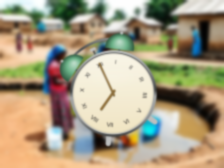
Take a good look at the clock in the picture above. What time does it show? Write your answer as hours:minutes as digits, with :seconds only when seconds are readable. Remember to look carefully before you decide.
8:00
